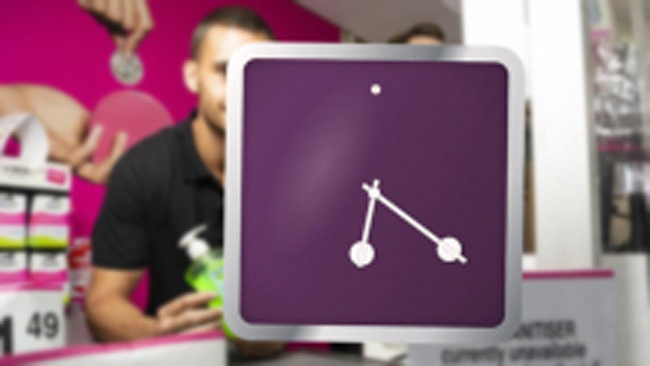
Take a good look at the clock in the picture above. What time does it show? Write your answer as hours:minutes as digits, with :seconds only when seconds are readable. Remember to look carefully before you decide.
6:21
